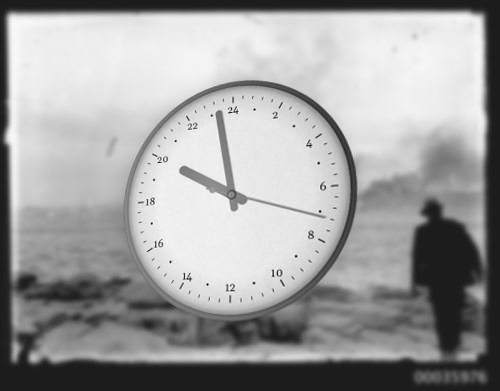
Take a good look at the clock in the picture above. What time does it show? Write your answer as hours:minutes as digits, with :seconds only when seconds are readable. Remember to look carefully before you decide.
19:58:18
